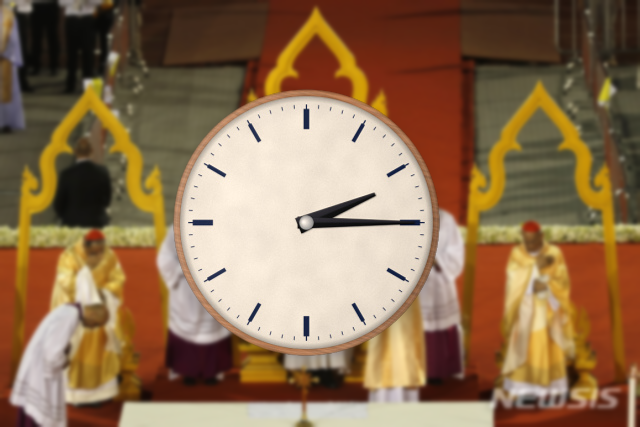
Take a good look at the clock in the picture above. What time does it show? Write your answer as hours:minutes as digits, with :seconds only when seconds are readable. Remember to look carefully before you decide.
2:15
